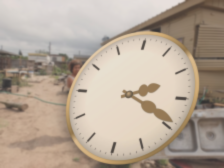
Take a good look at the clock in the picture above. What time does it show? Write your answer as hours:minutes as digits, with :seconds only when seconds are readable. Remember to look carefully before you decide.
2:19
